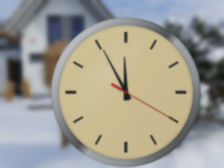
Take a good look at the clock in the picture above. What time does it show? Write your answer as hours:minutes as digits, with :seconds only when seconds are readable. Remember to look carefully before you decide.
11:55:20
